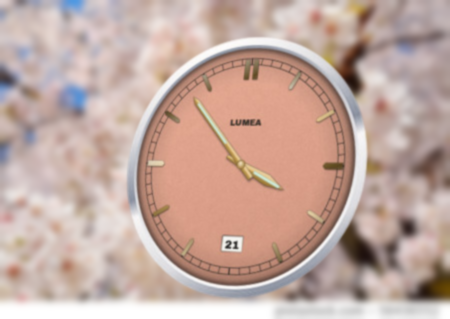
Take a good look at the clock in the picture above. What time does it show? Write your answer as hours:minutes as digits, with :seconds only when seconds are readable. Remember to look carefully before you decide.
3:53
